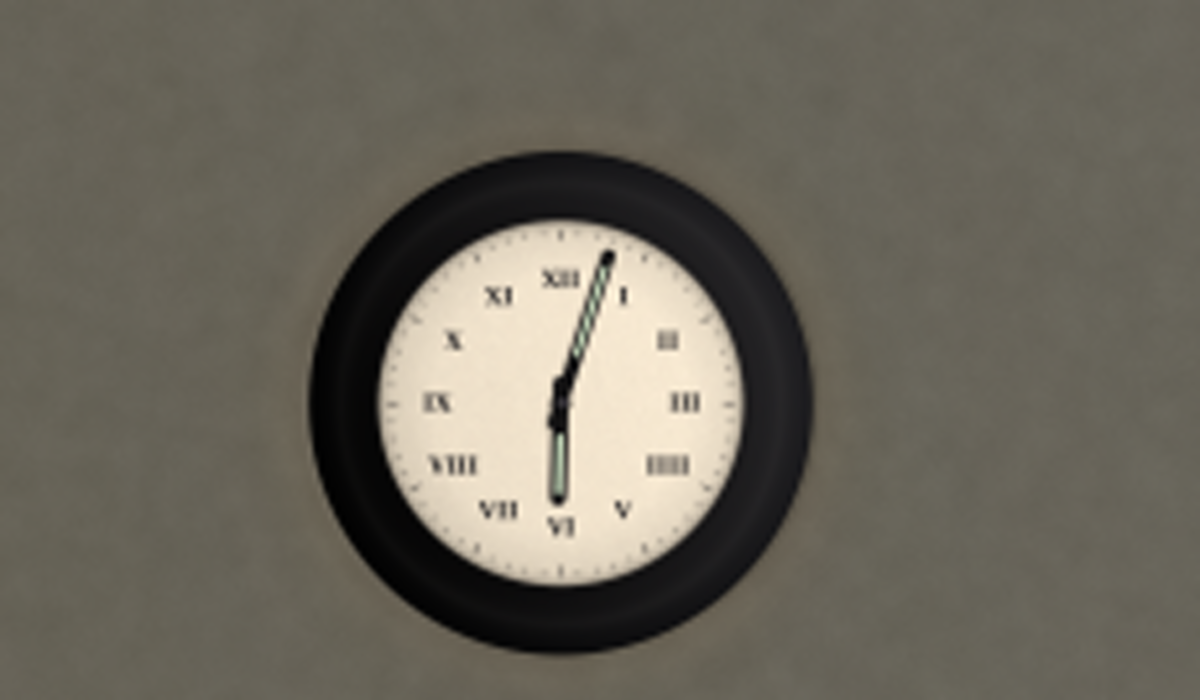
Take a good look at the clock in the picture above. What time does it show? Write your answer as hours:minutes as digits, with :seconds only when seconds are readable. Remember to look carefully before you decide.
6:03
